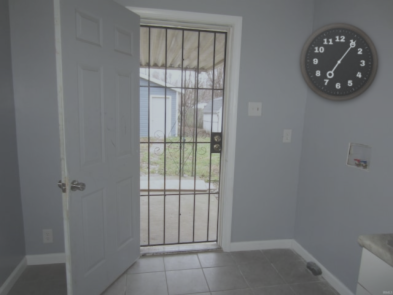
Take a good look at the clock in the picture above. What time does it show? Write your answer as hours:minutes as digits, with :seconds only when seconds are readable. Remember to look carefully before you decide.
7:06
